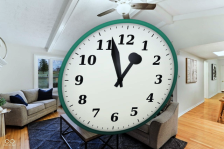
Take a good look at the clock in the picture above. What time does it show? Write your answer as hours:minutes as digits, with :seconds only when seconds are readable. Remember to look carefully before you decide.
12:57
